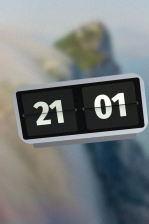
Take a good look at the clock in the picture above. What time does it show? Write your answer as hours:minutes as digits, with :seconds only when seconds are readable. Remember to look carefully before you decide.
21:01
